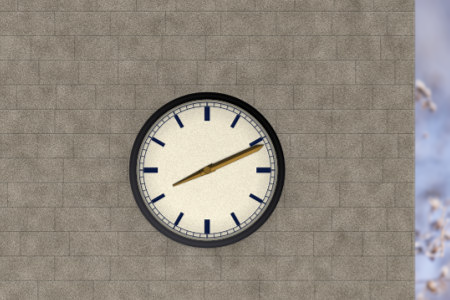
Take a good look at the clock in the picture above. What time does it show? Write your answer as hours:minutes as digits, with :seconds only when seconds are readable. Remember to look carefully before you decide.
8:11
